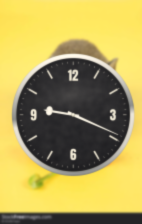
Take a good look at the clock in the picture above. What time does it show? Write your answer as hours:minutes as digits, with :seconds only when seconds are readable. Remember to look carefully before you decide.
9:19
